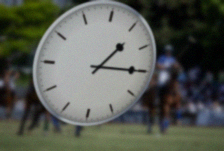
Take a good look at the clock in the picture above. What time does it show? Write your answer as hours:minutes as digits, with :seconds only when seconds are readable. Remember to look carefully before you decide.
1:15
